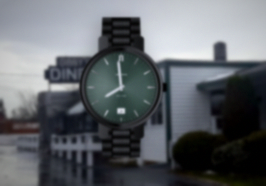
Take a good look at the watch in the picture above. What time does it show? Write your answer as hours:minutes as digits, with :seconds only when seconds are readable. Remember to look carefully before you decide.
7:59
